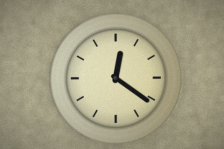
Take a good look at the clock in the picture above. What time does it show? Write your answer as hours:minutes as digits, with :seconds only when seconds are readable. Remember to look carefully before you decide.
12:21
